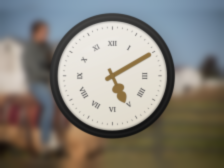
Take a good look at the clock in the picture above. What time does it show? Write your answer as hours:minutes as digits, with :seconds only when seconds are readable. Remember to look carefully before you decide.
5:10
